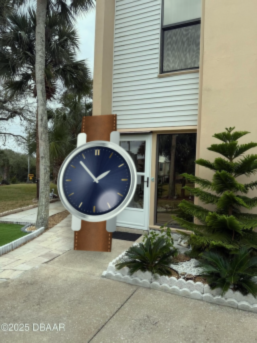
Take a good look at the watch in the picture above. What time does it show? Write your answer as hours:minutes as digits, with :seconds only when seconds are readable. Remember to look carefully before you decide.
1:53
